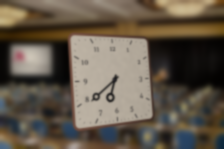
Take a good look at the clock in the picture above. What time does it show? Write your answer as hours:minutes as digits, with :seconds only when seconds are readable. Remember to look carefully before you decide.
6:39
